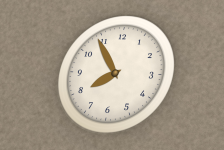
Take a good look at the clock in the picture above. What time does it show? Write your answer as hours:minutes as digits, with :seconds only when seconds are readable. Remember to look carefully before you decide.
7:54
